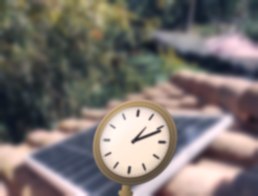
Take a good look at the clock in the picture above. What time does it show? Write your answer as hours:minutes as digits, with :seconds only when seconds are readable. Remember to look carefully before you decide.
1:11
